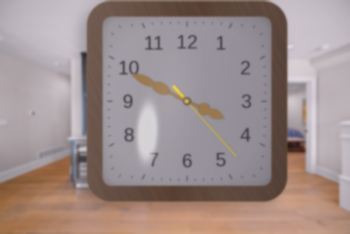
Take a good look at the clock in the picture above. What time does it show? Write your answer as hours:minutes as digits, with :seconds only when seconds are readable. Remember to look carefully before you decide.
3:49:23
